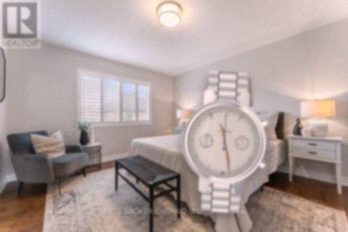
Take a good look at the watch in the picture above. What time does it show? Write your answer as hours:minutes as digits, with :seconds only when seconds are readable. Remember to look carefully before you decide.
11:28
